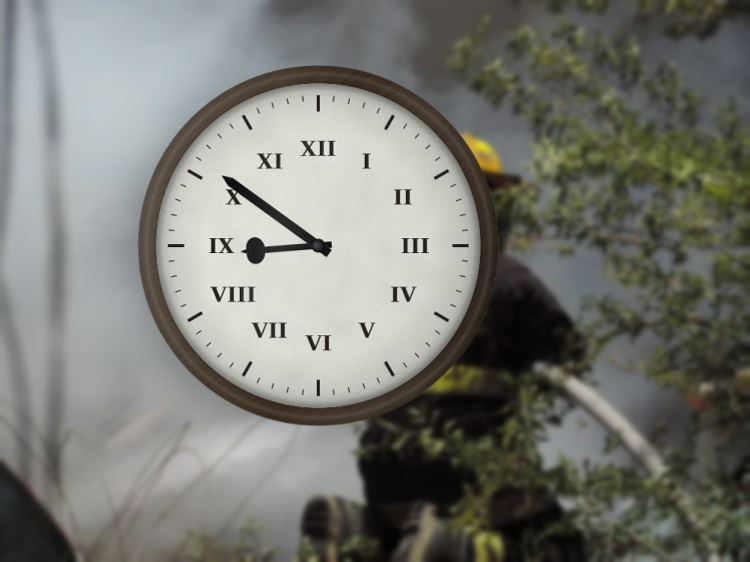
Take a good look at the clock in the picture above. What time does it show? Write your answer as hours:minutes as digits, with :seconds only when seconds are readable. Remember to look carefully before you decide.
8:51
